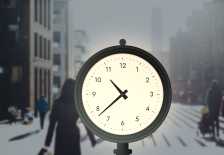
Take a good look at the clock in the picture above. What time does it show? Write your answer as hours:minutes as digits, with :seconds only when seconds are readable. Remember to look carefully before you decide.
10:38
